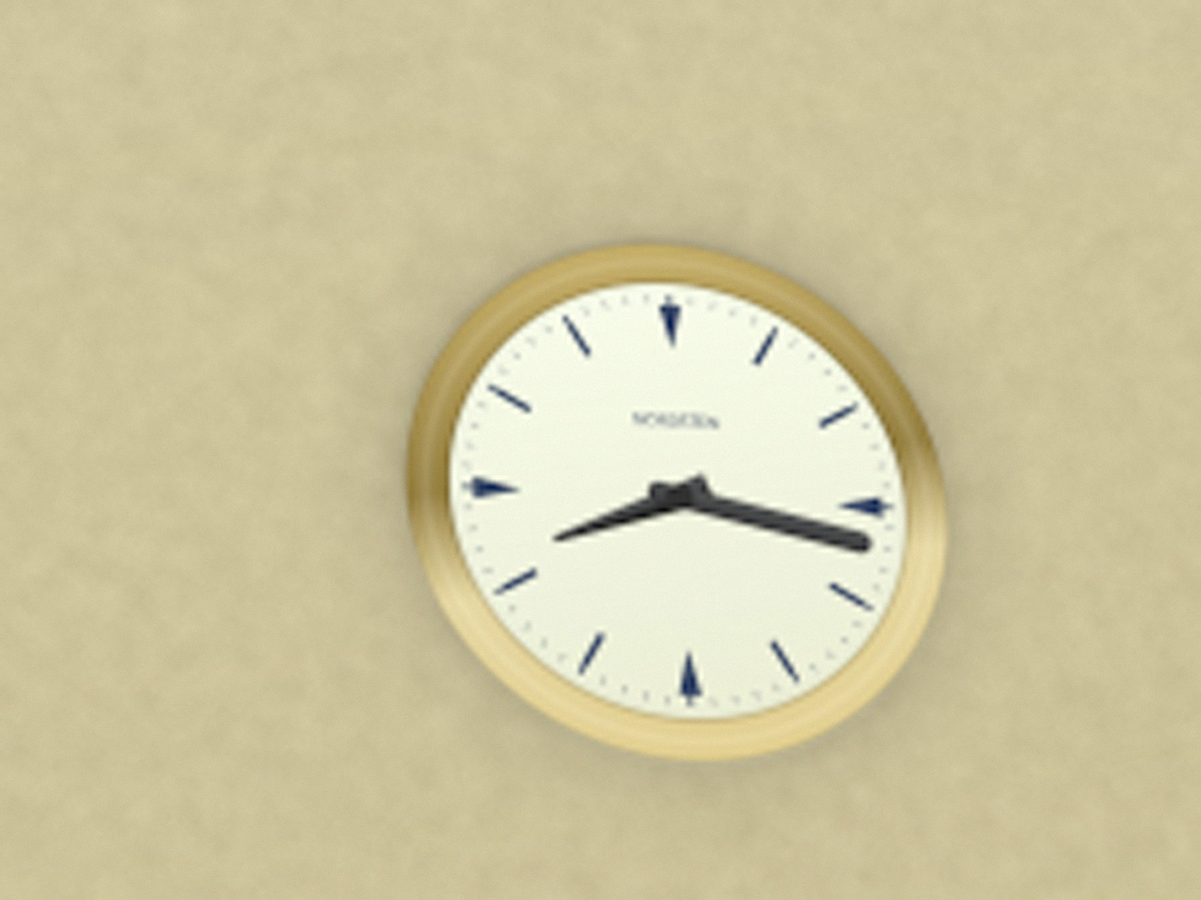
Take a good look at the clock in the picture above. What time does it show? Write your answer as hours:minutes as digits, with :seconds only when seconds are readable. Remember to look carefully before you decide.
8:17
